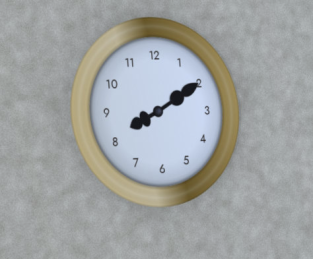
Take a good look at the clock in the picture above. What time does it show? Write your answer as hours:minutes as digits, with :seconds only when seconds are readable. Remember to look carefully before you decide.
8:10
